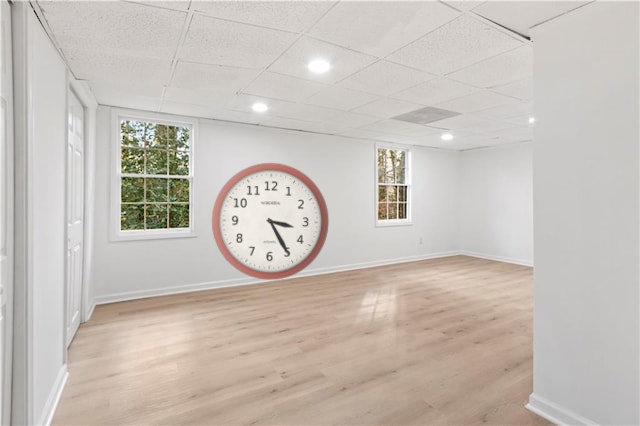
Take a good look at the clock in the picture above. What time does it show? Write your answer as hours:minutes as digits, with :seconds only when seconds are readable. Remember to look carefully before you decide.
3:25
